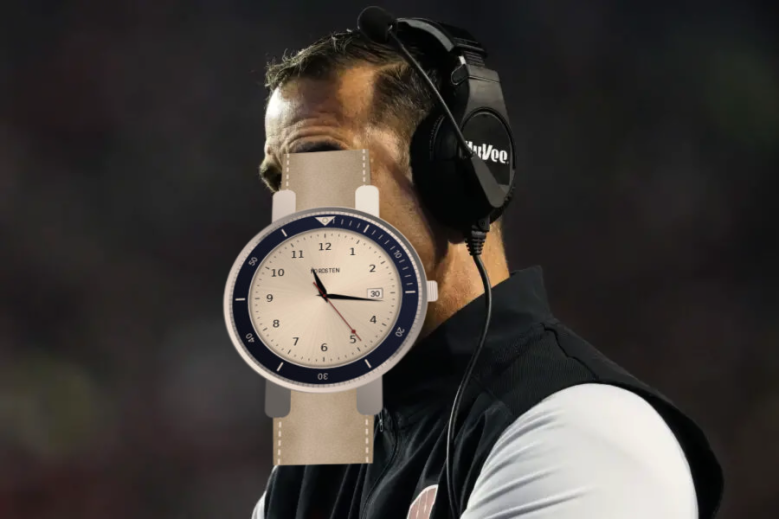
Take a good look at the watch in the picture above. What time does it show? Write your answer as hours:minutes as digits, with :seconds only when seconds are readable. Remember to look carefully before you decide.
11:16:24
